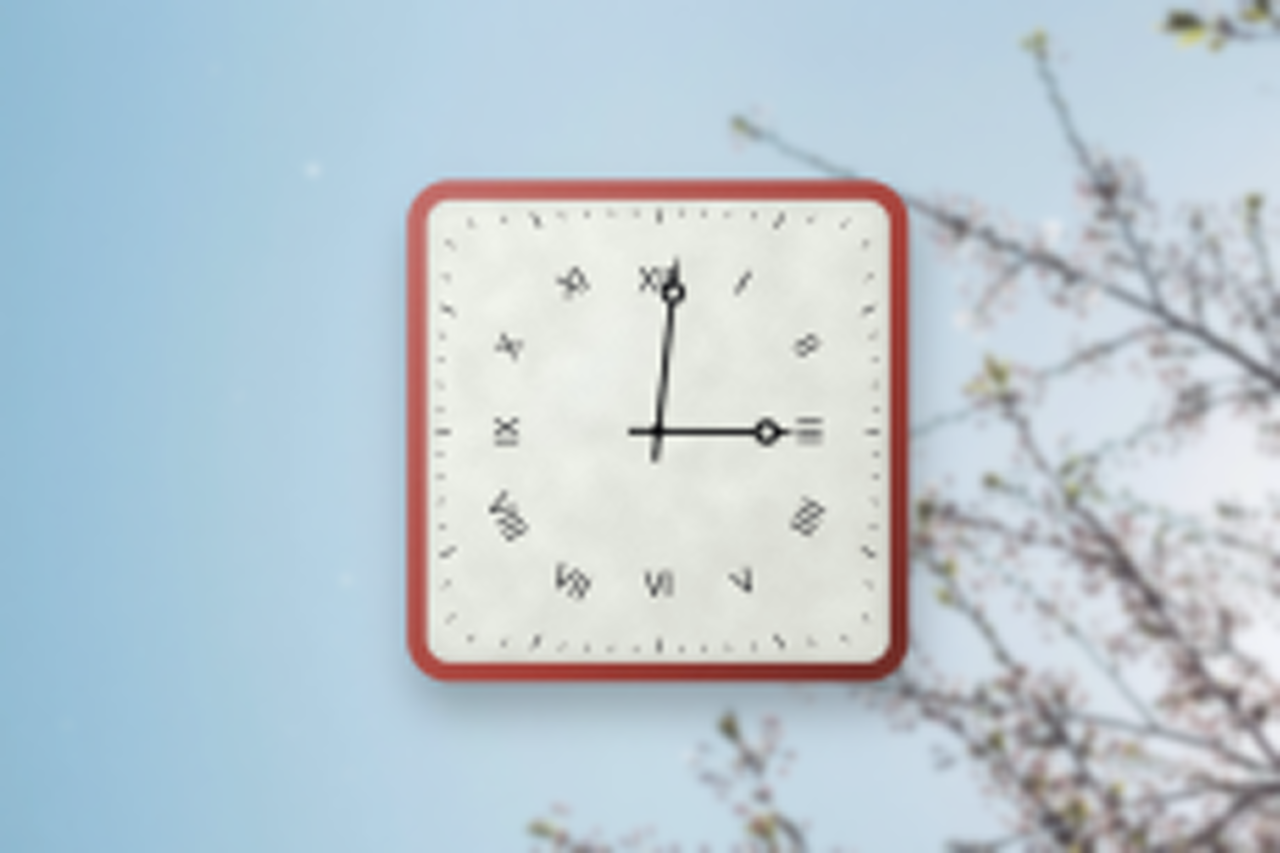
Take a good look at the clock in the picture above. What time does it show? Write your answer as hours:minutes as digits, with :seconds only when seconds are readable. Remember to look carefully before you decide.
3:01
